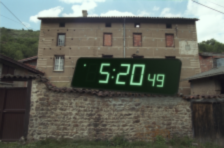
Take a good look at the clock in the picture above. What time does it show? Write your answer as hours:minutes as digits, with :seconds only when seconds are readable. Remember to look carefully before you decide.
5:20:49
